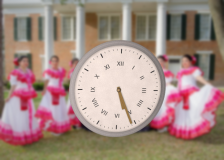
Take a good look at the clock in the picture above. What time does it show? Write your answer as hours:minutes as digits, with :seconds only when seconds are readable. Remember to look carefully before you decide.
5:26
